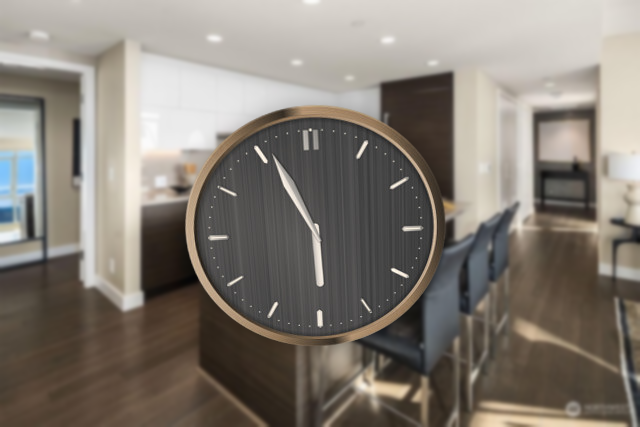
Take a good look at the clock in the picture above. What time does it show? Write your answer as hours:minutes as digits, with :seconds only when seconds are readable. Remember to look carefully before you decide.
5:56
